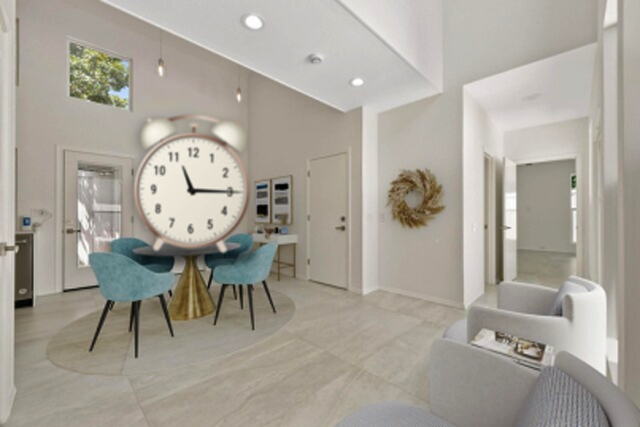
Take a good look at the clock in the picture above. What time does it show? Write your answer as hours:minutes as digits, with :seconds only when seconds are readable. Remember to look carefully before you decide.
11:15
